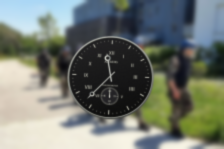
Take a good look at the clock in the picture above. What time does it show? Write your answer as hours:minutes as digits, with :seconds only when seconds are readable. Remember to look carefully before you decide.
11:37
